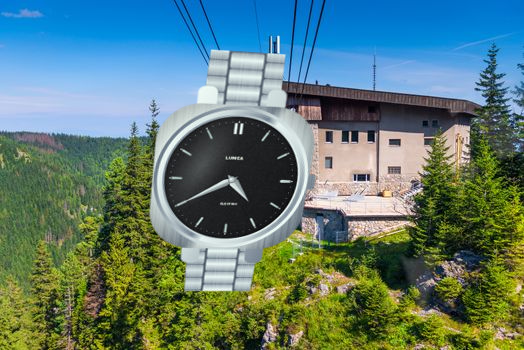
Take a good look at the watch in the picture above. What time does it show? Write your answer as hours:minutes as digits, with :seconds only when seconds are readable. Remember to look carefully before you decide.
4:40
